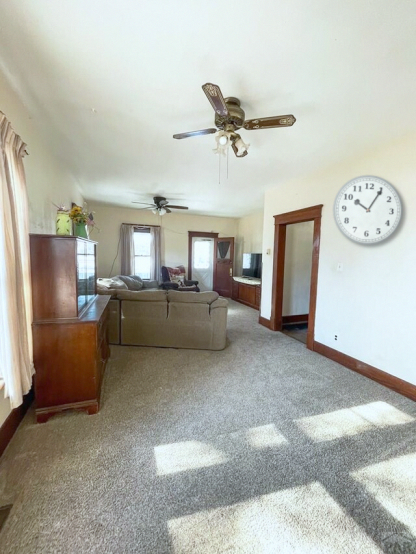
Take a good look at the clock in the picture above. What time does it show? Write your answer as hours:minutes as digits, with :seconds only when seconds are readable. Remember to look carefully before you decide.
10:05
